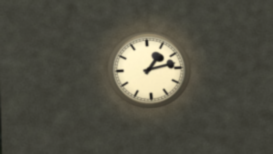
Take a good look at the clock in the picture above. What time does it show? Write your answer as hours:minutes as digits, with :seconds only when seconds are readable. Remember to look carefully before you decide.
1:13
